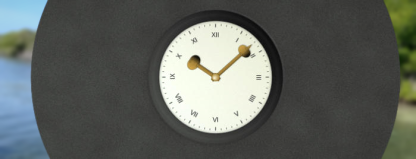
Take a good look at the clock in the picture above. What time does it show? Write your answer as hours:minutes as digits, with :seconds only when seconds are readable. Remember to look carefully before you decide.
10:08
